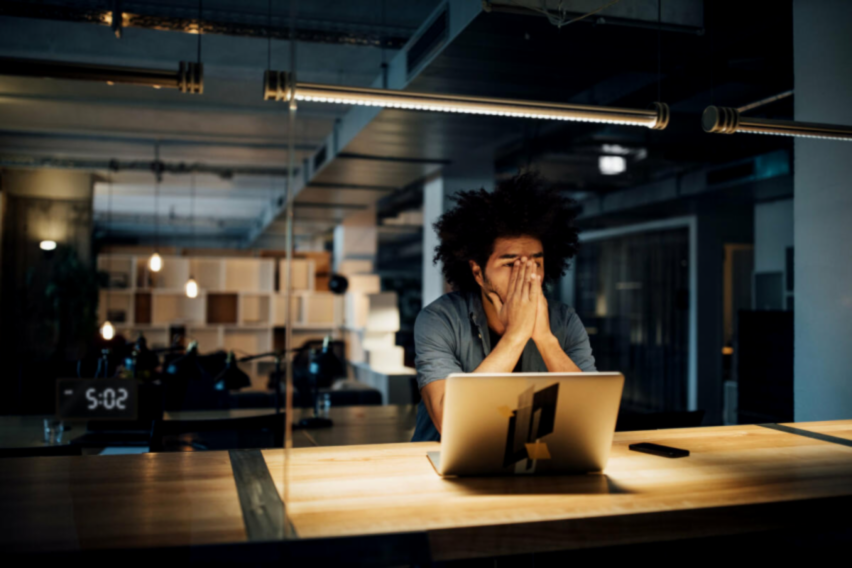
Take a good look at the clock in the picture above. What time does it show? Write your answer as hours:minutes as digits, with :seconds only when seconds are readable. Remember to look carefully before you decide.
5:02
